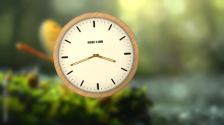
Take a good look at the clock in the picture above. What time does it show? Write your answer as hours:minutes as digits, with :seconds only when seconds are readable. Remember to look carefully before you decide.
3:42
